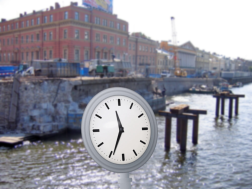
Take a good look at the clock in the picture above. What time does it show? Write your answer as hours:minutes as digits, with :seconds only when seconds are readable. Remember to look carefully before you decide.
11:34
